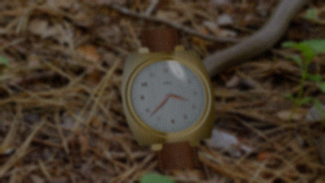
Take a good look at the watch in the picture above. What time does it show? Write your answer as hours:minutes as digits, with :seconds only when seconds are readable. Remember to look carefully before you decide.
3:38
